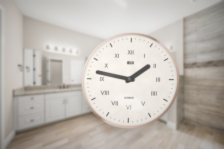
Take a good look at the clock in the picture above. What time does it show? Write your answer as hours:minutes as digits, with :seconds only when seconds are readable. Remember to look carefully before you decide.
1:47
